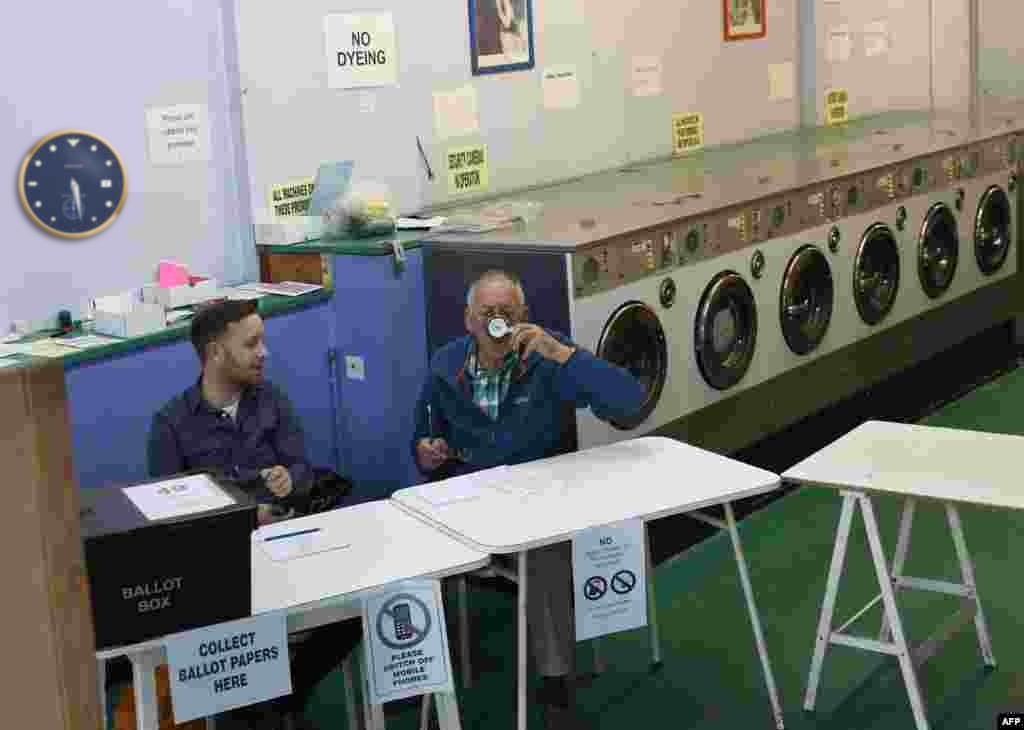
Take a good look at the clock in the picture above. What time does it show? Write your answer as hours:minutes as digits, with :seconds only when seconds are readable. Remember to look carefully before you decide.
5:28
